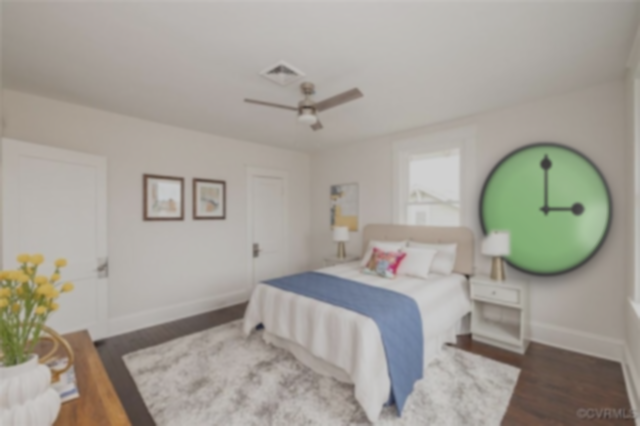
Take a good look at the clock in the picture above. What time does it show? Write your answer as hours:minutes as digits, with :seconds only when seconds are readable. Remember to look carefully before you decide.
3:00
